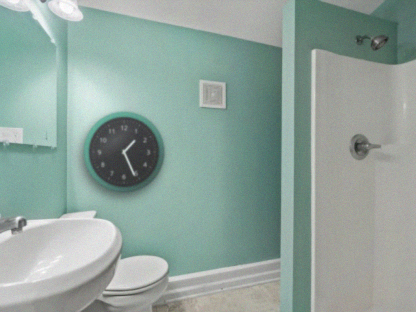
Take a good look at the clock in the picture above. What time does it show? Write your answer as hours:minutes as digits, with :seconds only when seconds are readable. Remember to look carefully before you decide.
1:26
